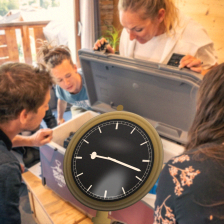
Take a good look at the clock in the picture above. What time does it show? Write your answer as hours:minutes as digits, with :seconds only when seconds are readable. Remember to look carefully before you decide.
9:18
